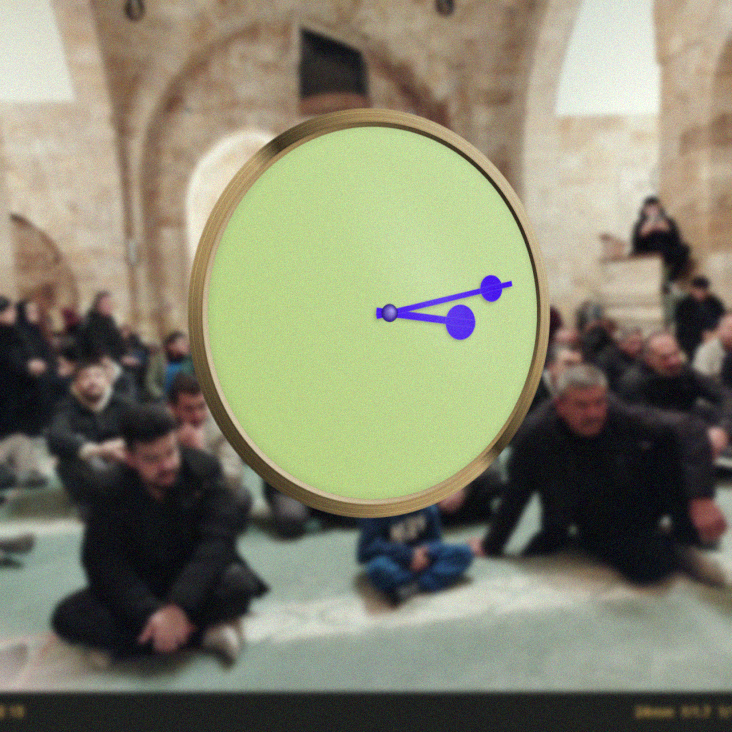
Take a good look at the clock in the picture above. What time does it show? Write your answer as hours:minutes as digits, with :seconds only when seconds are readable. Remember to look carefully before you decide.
3:13
